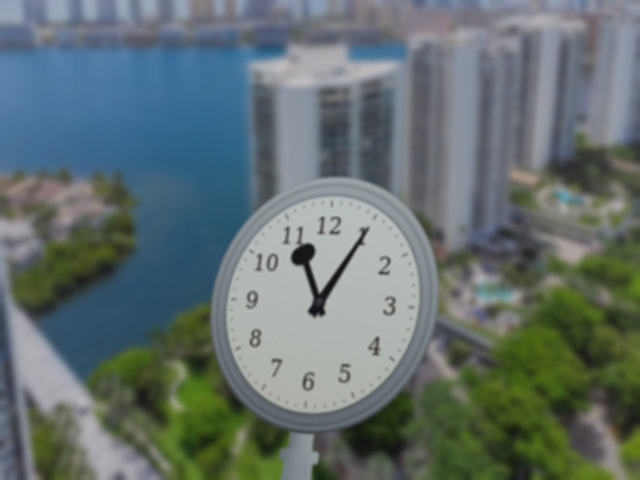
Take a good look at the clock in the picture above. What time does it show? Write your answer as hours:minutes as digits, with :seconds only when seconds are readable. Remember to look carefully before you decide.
11:05
